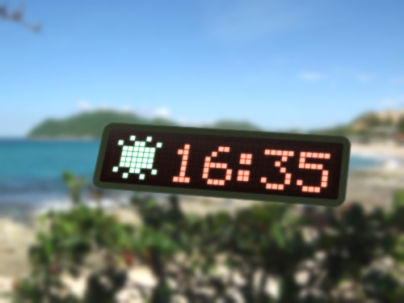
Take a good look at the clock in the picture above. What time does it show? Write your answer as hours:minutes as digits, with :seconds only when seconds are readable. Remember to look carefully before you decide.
16:35
